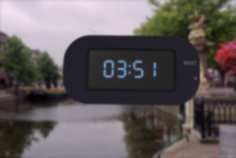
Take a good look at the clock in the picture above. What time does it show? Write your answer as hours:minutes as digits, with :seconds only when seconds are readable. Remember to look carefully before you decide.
3:51
